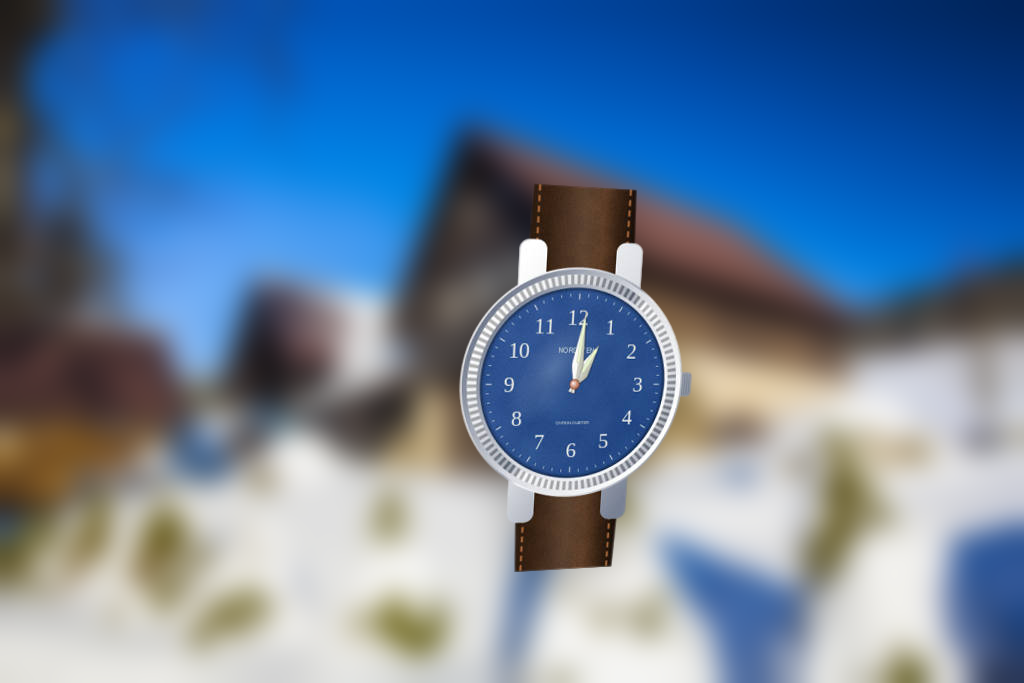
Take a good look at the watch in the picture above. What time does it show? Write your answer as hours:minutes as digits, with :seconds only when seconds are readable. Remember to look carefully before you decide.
1:01
